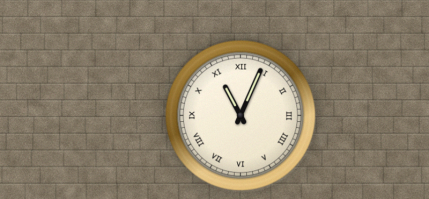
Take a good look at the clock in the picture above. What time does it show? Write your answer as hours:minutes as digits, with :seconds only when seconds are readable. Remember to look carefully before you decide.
11:04
